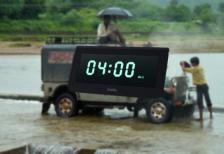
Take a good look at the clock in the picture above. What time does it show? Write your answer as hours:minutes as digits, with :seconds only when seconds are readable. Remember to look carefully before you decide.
4:00
